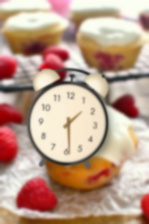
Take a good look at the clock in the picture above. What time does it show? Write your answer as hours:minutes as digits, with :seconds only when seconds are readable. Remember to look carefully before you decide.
1:29
